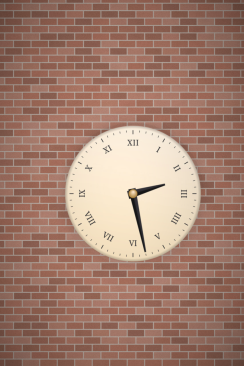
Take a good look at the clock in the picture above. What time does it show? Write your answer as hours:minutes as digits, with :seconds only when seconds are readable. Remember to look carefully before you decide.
2:28
